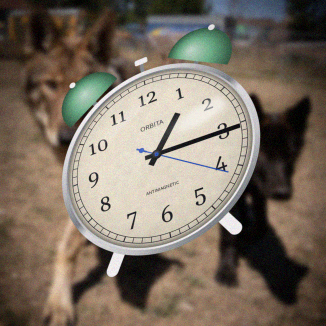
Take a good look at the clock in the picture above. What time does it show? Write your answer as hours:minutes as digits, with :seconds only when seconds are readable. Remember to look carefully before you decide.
1:15:21
